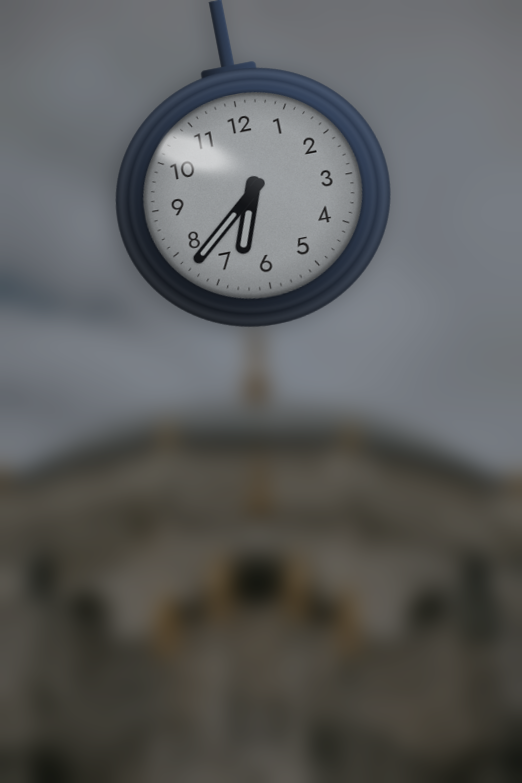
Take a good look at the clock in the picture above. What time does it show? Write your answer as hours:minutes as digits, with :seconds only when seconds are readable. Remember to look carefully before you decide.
6:38
